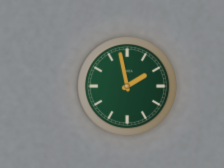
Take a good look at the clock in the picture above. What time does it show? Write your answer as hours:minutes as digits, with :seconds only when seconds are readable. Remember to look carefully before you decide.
1:58
